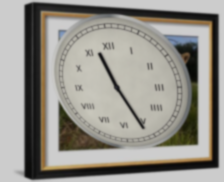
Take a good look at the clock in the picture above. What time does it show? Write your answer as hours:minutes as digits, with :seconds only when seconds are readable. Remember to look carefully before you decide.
11:26
